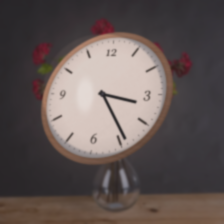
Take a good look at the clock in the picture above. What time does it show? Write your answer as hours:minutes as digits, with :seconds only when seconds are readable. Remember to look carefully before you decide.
3:24
